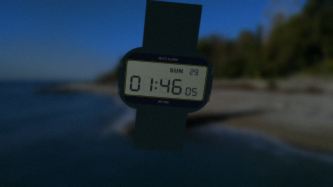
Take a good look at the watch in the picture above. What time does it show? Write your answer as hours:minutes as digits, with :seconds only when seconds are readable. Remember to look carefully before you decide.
1:46
